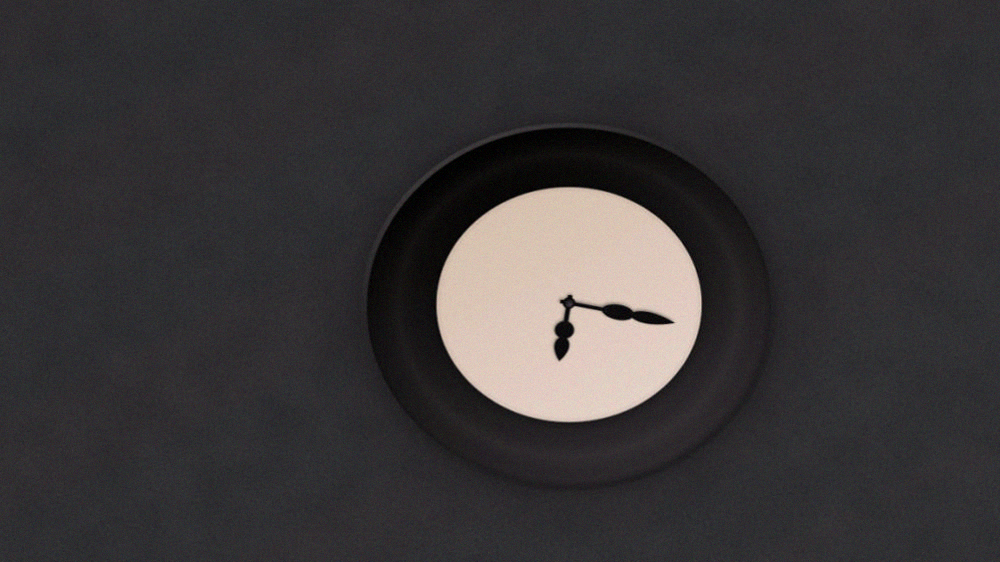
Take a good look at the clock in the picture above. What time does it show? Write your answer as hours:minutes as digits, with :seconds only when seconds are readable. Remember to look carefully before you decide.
6:17
